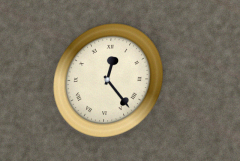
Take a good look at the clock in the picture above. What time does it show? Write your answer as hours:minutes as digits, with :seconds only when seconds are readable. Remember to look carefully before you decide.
12:23
